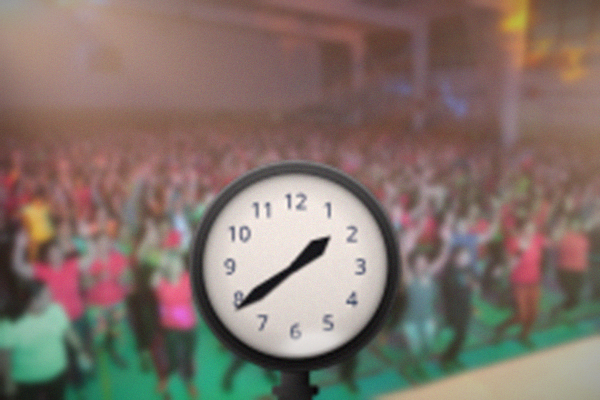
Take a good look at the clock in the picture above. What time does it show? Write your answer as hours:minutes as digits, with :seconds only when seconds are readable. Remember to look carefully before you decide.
1:39
